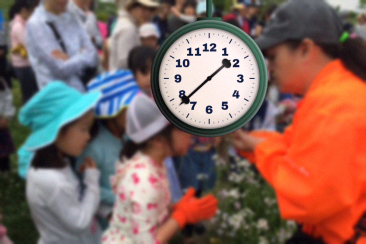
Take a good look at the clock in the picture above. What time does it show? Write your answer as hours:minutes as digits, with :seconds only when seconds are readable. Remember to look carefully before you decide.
1:38
